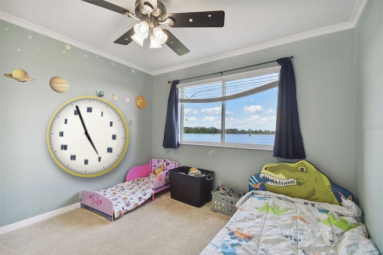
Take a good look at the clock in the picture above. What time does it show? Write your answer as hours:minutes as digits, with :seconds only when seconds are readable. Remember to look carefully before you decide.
4:56
